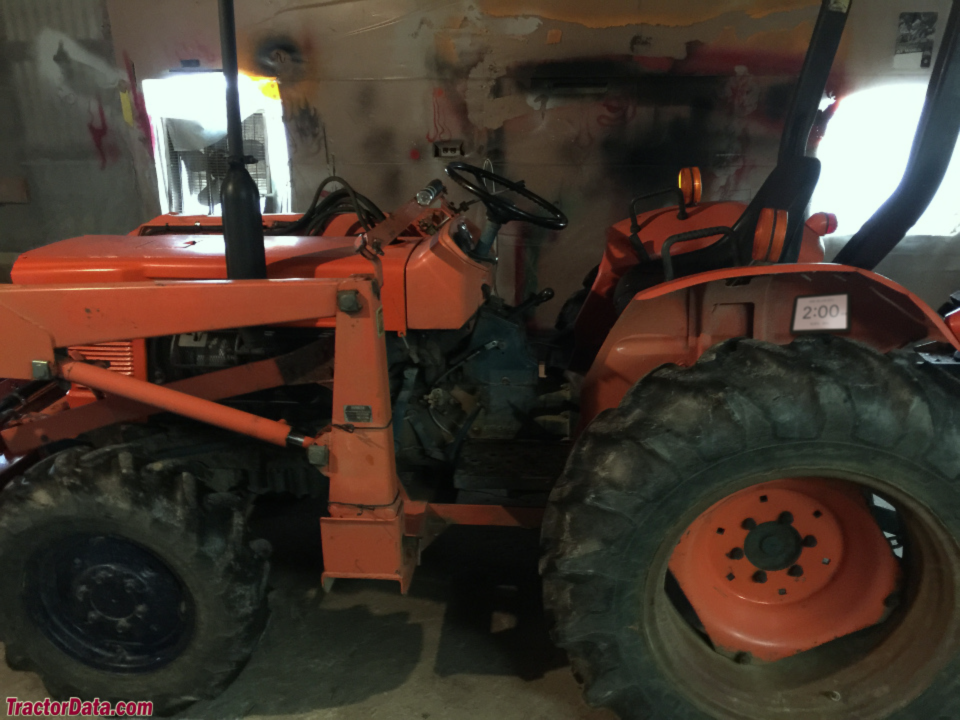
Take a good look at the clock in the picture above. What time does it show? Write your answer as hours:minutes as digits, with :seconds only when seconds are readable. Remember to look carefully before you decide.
2:00
